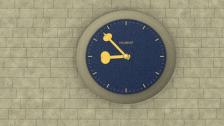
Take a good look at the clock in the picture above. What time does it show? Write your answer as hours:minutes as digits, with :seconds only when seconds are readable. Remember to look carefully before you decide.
8:53
